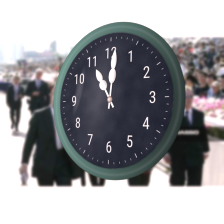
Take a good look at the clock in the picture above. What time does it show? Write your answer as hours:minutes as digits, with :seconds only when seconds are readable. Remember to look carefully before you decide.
11:01
